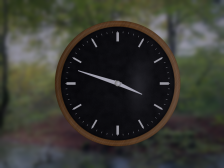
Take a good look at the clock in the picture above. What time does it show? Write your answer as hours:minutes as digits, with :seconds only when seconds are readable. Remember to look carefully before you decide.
3:48
